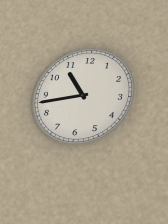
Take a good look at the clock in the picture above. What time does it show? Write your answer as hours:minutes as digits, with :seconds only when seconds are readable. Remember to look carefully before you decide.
10:43
